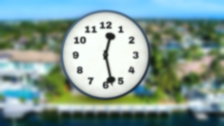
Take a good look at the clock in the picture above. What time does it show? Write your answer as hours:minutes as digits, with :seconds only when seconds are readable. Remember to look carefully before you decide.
12:28
